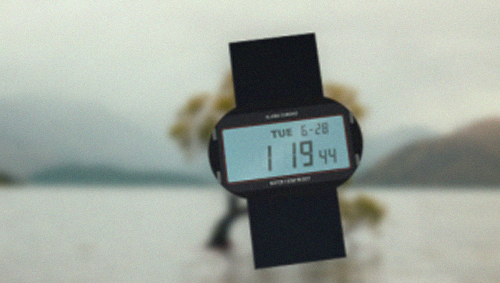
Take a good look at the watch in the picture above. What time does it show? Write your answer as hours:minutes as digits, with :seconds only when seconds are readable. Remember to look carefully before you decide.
1:19:44
